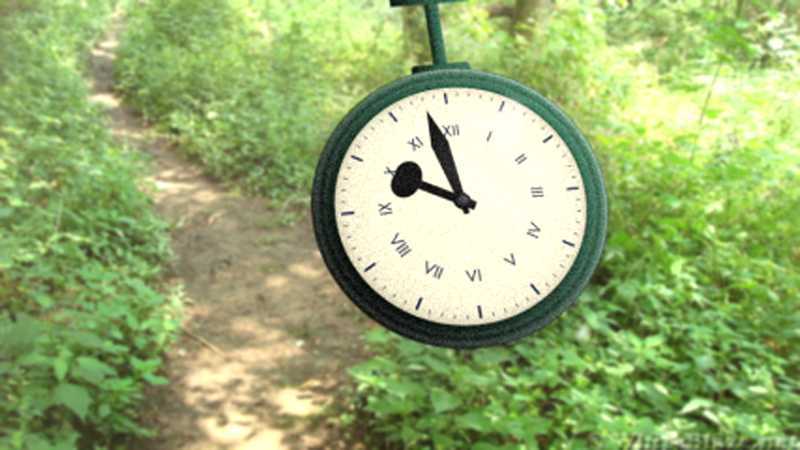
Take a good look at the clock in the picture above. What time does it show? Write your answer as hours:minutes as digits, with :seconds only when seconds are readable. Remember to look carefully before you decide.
9:58
